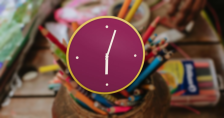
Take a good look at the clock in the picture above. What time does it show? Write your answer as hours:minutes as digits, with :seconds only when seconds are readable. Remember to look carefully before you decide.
6:03
